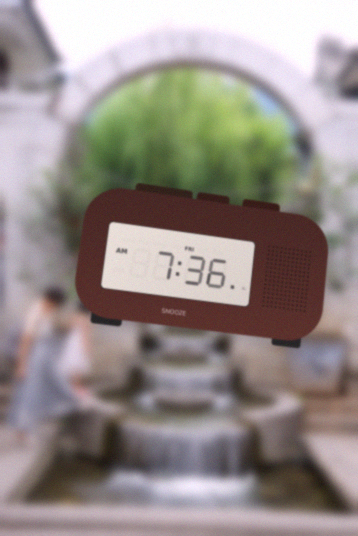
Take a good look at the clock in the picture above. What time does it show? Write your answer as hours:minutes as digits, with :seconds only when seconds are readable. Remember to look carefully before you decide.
7:36
